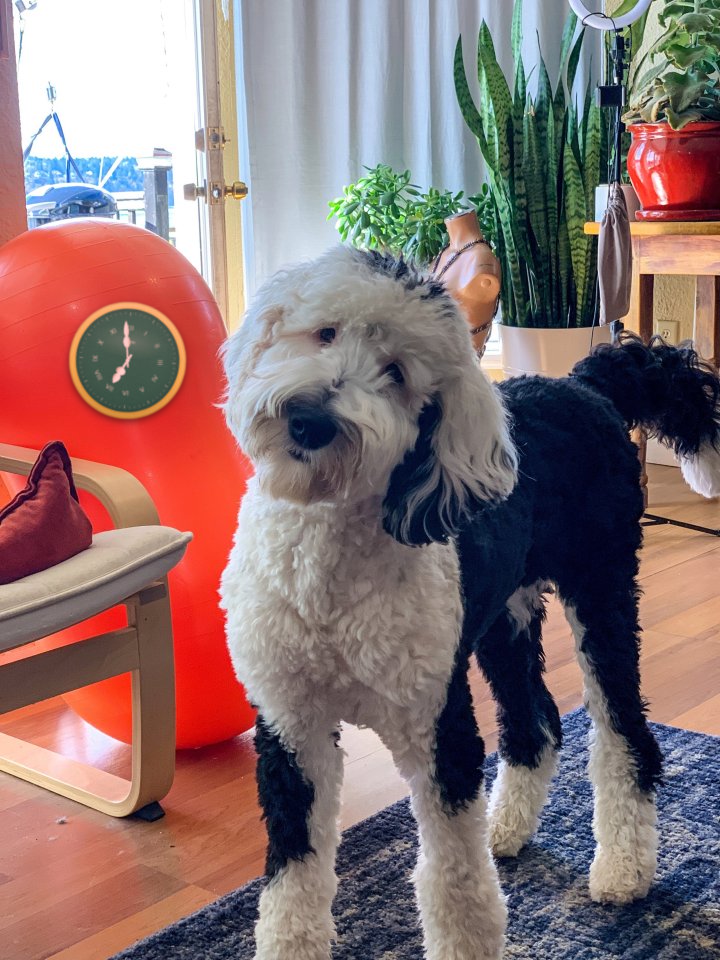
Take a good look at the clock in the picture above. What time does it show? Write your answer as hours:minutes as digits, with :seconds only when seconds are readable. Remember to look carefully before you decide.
6:59
